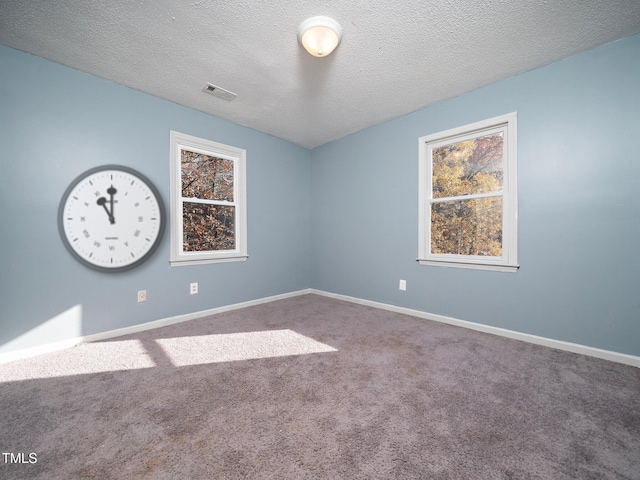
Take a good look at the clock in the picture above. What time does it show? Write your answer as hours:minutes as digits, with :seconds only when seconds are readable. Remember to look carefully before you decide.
11:00
